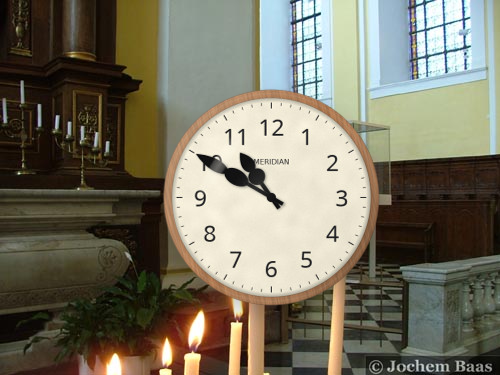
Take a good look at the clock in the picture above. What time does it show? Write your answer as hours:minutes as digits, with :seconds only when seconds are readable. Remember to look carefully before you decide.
10:50
